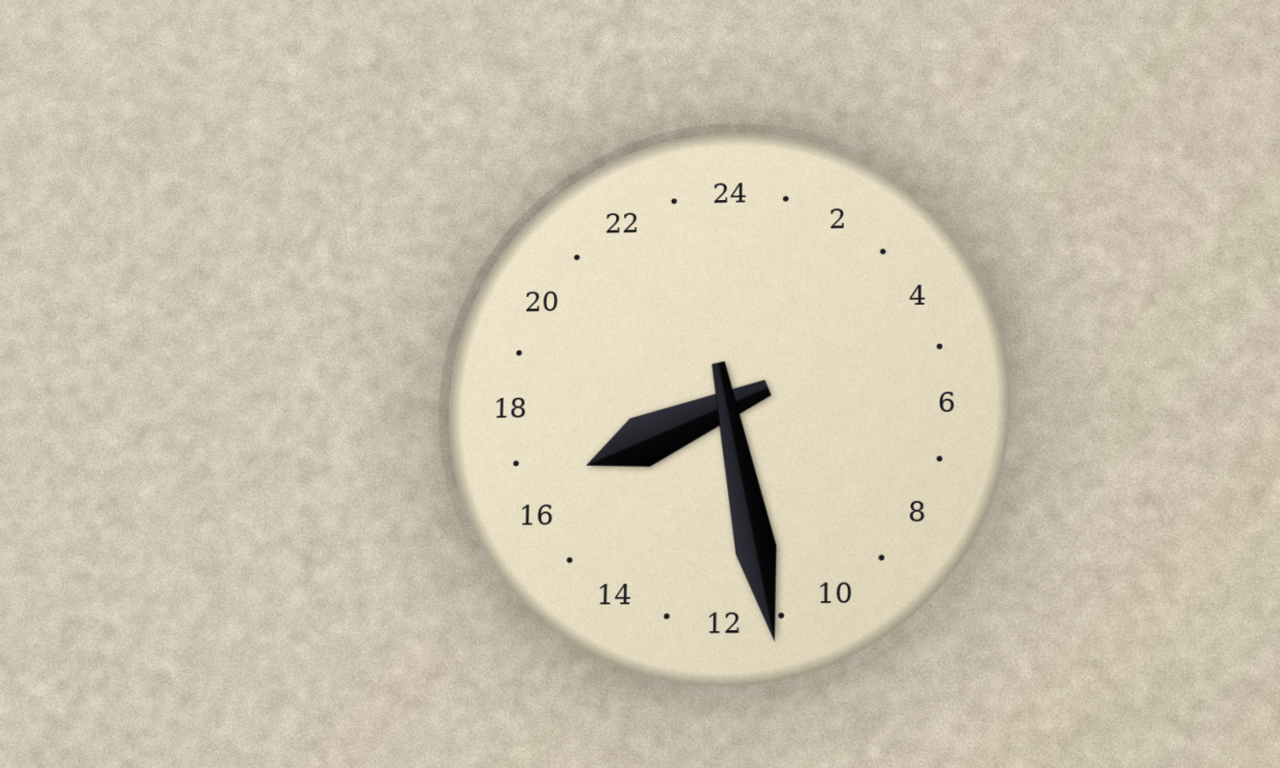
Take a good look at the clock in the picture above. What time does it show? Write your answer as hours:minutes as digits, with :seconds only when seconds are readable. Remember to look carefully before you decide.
16:28
